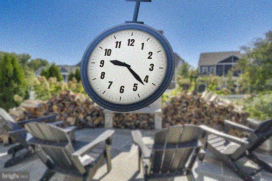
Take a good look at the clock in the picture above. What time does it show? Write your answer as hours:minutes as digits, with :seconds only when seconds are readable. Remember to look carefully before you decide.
9:22
